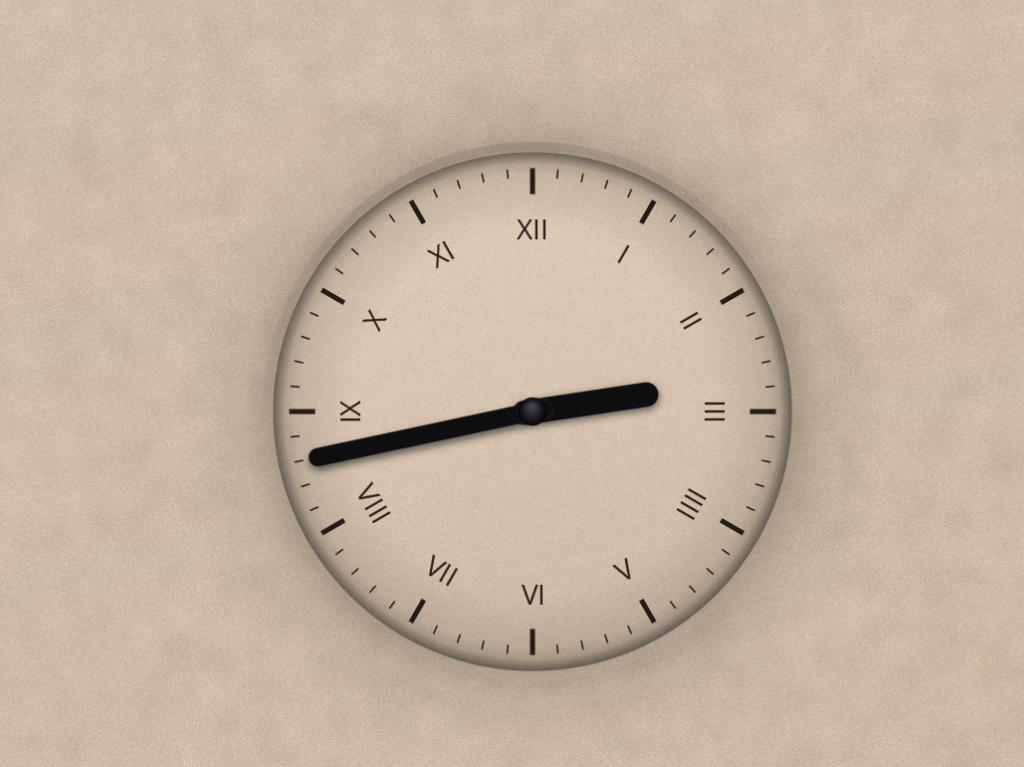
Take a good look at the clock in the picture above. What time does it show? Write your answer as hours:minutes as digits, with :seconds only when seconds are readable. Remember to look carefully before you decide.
2:43
